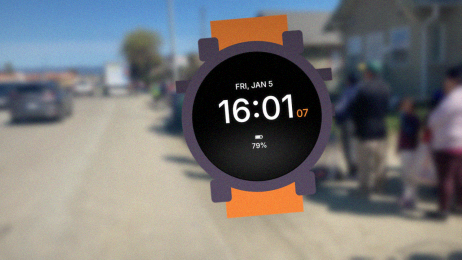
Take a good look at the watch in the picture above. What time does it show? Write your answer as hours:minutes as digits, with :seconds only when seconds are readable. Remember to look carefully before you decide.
16:01:07
